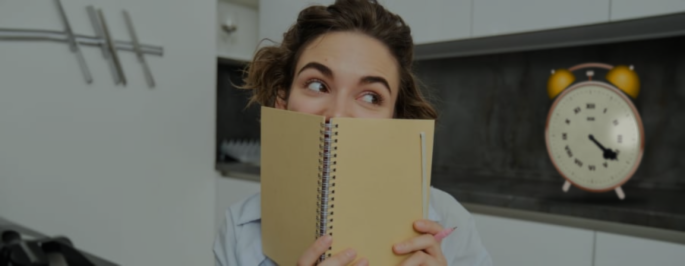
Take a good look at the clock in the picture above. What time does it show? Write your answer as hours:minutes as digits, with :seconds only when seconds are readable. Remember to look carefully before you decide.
4:21
